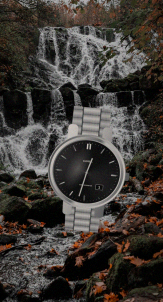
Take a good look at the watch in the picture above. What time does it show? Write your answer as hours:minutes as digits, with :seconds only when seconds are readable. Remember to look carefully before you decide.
12:32
